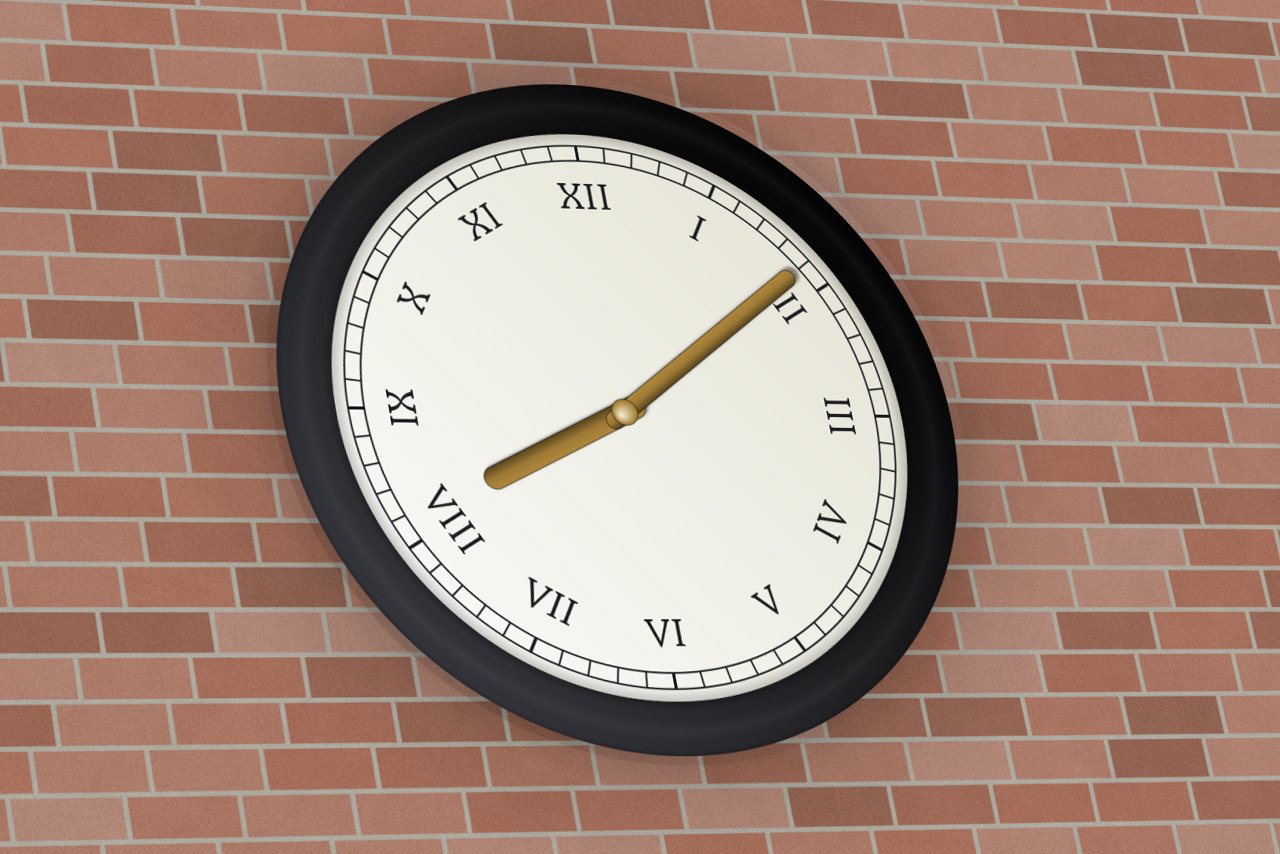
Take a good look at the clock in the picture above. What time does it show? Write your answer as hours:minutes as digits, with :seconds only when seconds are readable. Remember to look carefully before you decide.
8:09
